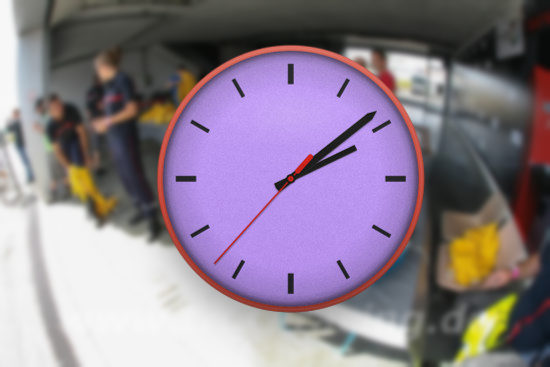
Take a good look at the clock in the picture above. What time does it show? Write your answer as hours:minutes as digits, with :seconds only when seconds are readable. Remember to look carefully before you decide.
2:08:37
